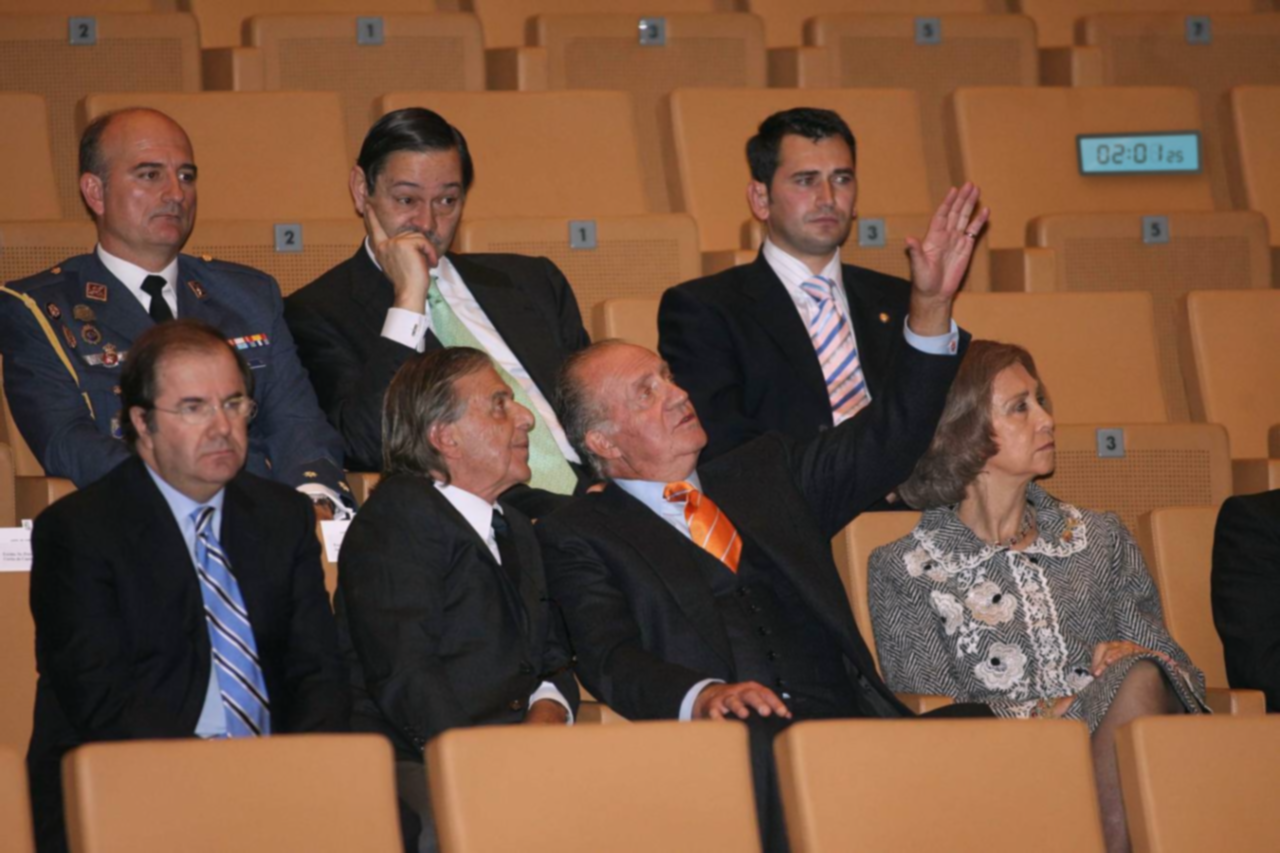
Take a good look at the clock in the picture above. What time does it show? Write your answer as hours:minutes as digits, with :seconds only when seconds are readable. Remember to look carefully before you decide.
2:01
